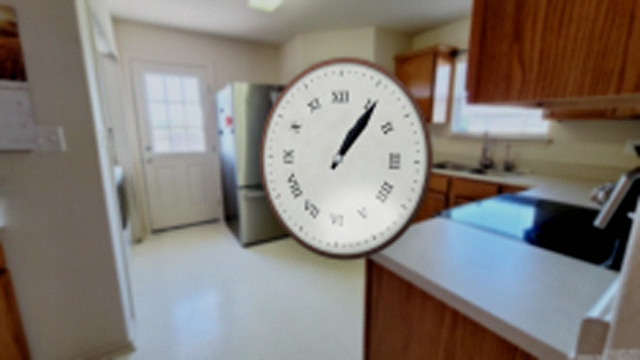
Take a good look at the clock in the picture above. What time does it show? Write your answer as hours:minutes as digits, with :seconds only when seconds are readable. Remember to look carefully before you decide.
1:06
